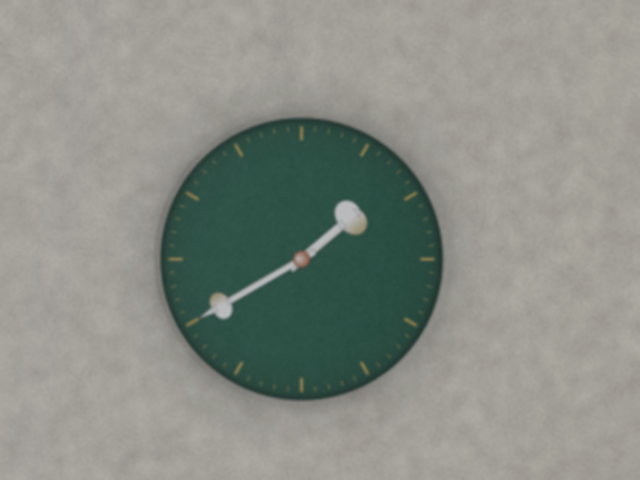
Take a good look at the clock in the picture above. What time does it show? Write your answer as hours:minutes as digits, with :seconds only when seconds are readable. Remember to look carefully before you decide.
1:40
